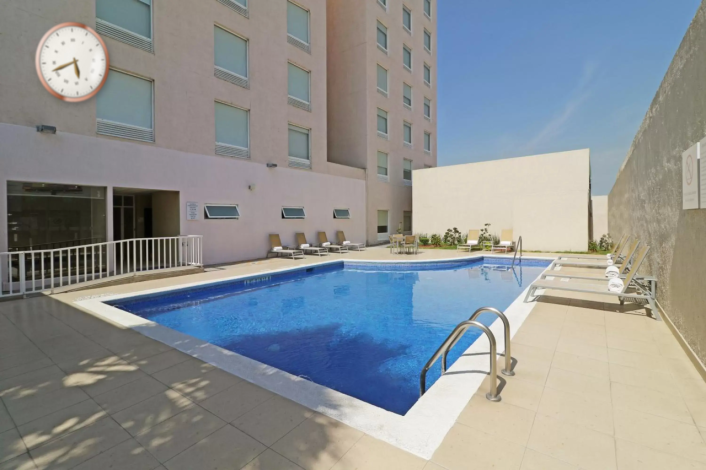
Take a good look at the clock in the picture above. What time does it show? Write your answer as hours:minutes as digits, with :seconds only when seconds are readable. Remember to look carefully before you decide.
5:42
